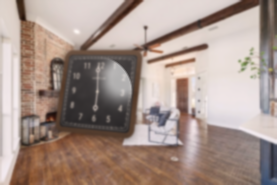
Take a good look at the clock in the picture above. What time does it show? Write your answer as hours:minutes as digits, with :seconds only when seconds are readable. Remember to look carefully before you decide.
5:59
